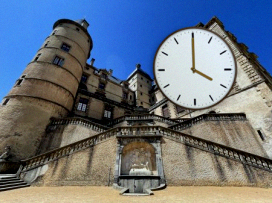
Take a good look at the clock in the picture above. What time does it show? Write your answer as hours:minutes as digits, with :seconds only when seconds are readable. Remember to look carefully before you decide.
4:00
